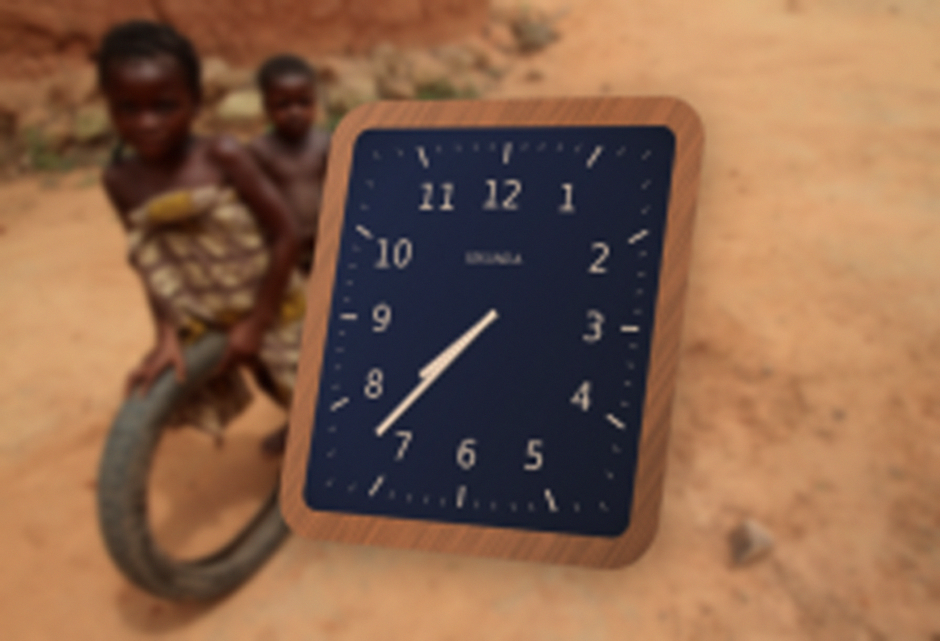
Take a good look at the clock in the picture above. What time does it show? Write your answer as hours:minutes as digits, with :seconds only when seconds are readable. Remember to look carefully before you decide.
7:37
